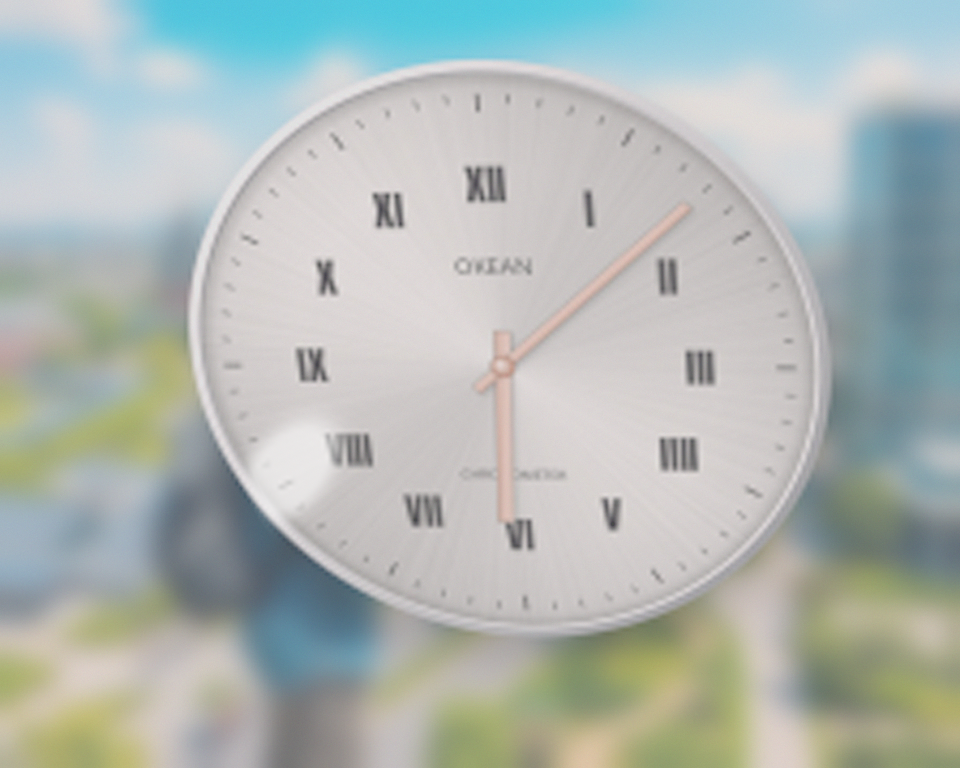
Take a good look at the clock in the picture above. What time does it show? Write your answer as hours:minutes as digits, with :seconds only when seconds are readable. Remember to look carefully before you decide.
6:08
